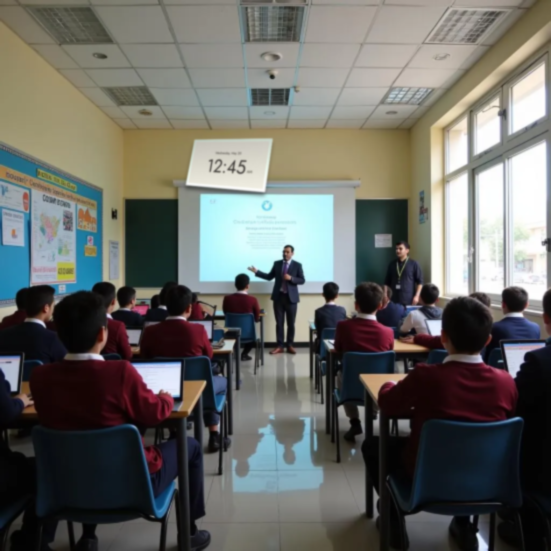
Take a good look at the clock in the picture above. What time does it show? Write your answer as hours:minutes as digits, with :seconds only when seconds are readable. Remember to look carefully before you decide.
12:45
